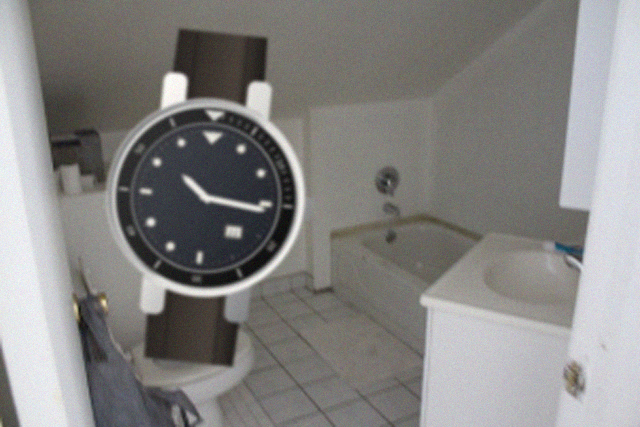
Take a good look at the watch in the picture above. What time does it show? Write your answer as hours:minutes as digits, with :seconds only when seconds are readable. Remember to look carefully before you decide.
10:16
